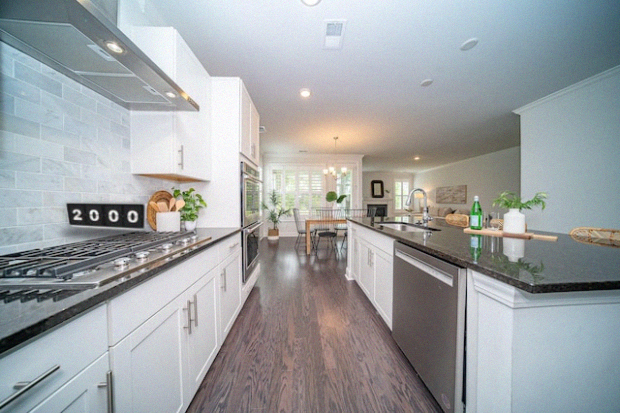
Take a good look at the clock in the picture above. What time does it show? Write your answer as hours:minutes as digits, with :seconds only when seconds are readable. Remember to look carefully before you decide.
20:00
